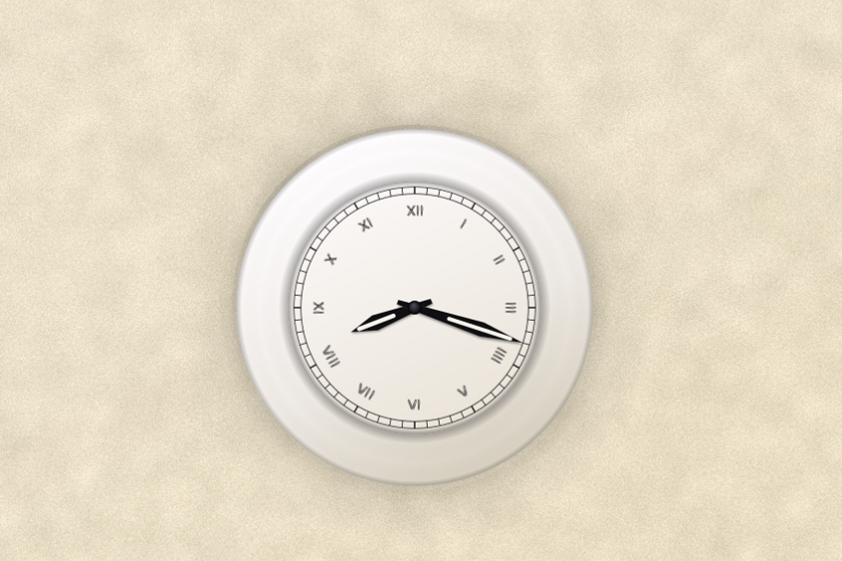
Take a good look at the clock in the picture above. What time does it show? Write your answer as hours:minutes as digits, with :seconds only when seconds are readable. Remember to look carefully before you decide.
8:18
